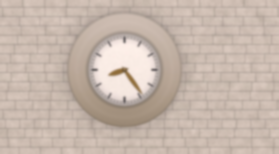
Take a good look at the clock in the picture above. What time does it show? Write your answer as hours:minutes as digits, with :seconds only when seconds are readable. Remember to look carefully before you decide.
8:24
